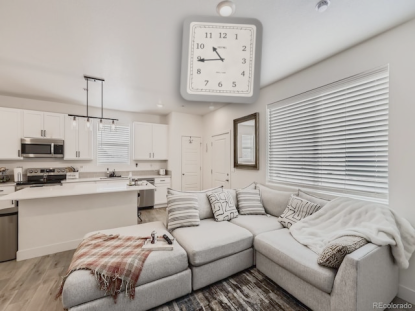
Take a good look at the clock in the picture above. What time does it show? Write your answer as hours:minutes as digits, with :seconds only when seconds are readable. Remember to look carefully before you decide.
10:44
